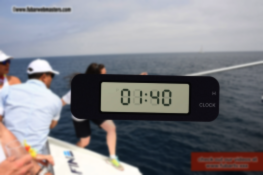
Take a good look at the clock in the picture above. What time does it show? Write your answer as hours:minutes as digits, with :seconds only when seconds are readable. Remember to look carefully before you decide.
1:40
